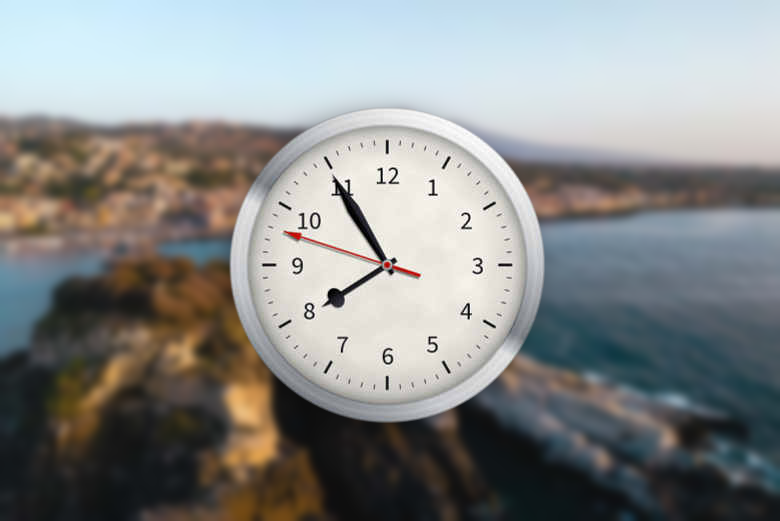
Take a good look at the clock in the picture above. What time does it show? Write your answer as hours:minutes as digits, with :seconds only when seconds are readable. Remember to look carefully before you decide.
7:54:48
